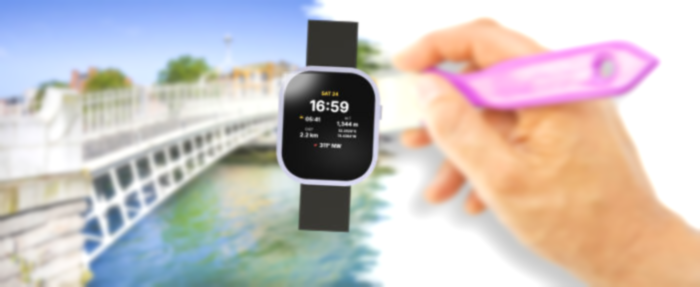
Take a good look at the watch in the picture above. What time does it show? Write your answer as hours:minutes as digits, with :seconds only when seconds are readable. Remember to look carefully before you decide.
16:59
